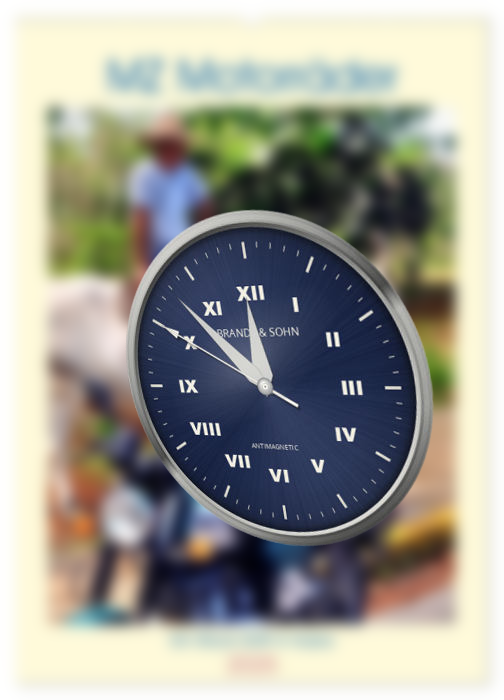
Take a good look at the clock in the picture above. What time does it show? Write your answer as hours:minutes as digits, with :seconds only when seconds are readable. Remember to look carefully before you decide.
11:52:50
